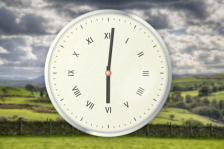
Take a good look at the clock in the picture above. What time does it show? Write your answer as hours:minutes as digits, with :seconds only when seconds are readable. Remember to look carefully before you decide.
6:01
